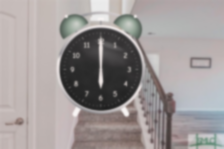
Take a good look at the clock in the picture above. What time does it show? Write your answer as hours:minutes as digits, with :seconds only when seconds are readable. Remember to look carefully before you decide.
6:00
